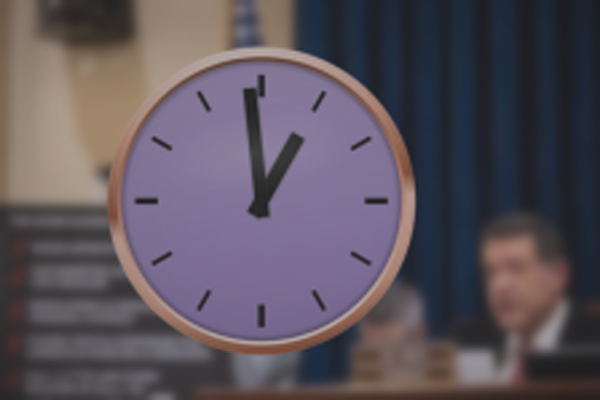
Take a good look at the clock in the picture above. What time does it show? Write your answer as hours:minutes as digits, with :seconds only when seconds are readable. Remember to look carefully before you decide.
12:59
